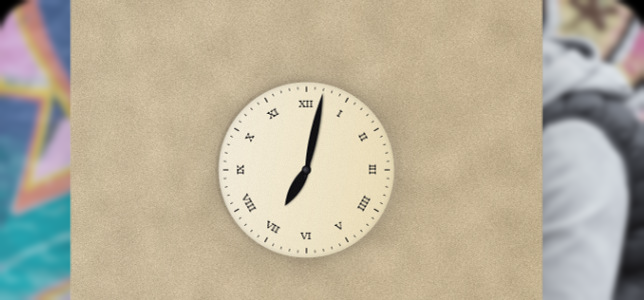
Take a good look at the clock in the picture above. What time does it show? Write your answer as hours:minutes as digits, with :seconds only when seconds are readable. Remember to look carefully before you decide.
7:02
